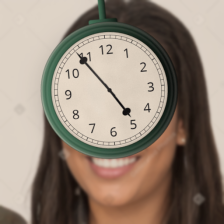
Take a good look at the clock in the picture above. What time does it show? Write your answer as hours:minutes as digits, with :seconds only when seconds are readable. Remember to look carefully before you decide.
4:54
